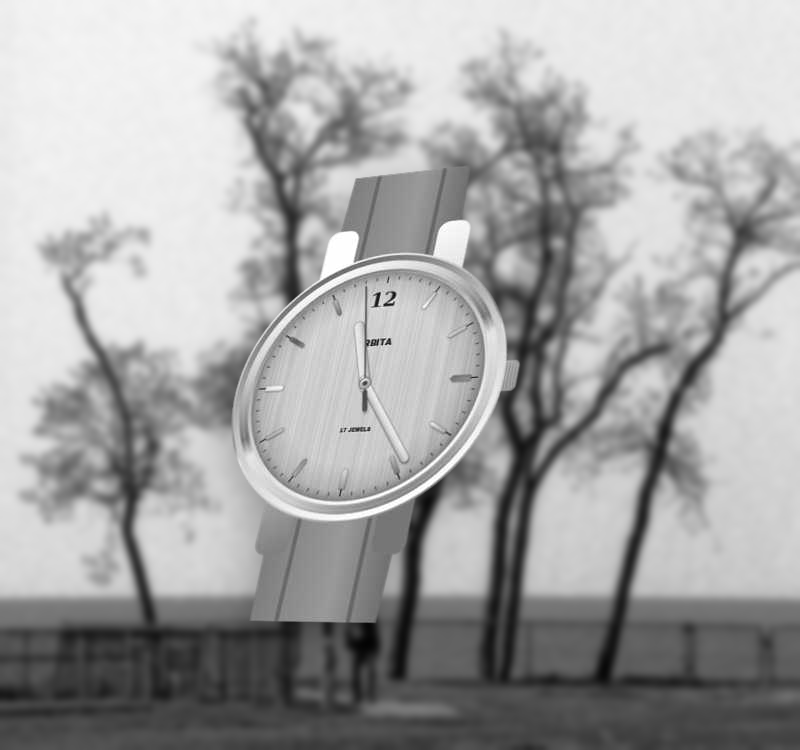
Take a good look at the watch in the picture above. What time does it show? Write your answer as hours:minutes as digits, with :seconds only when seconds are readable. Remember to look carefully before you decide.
11:23:58
